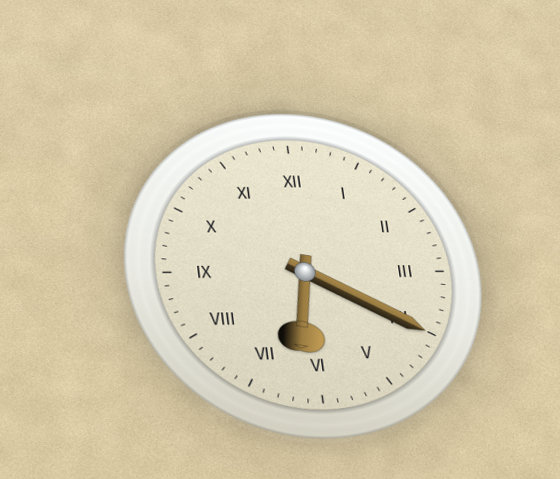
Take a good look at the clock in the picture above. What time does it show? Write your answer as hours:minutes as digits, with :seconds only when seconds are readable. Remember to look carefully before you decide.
6:20
